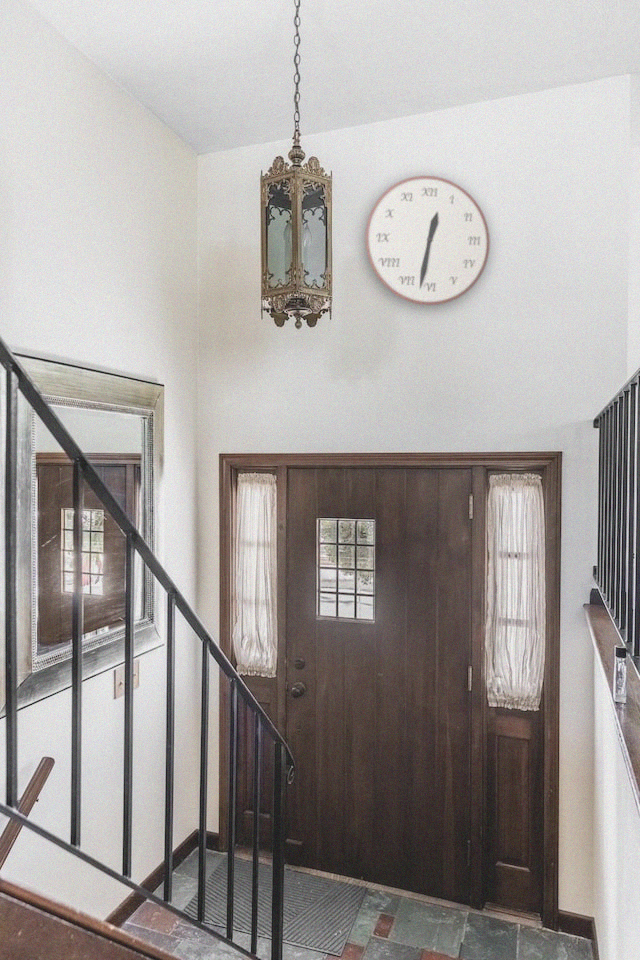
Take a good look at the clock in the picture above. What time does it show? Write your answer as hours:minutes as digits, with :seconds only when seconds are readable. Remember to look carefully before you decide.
12:32
